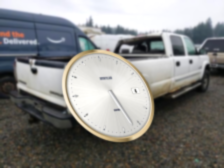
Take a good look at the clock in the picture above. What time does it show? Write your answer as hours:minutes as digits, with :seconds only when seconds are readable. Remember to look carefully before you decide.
5:27
